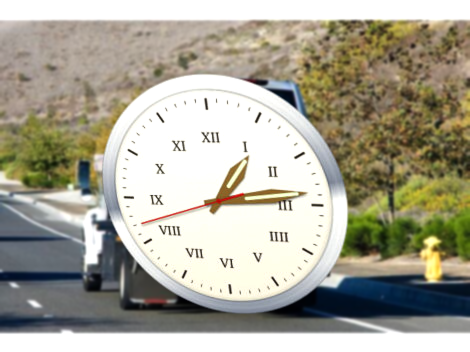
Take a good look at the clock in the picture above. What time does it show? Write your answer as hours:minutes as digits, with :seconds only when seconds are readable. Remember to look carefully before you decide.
1:13:42
